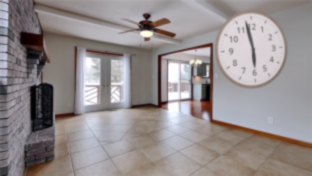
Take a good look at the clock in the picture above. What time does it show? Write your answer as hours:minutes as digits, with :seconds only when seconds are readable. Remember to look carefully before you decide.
5:58
